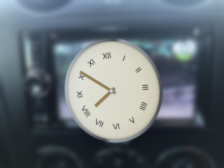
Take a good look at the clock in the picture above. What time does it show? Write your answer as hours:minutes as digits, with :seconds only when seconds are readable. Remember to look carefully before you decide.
7:51
